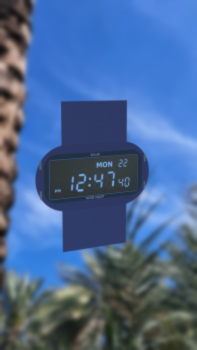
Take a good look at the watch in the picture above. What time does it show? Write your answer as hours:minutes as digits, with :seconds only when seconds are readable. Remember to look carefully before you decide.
12:47:40
